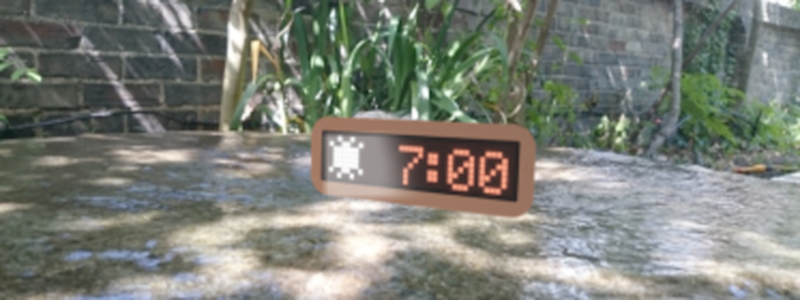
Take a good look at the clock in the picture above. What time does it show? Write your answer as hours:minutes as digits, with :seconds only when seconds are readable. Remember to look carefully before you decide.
7:00
